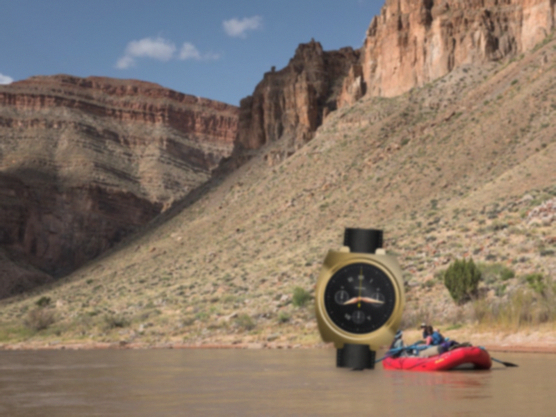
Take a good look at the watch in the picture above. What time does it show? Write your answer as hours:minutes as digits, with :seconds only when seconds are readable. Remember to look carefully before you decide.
8:16
